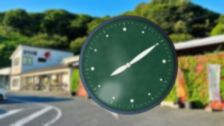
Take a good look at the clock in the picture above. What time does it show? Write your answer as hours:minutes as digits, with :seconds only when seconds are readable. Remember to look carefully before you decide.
8:10
